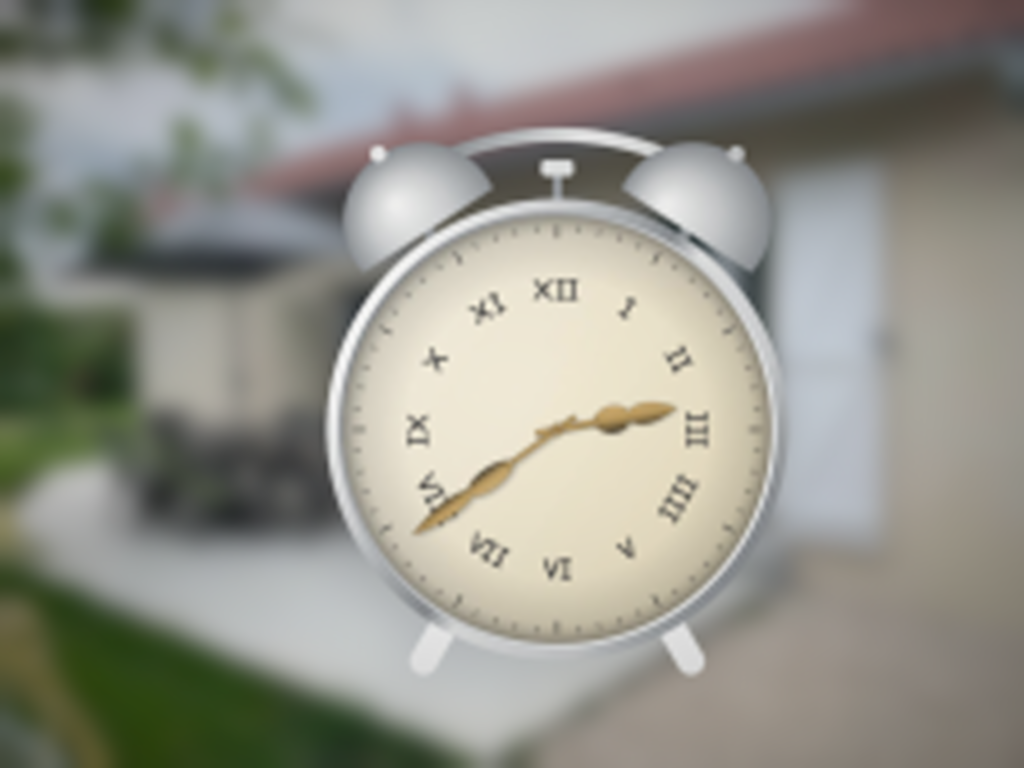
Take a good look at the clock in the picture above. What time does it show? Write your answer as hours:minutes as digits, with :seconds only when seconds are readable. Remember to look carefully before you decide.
2:39
